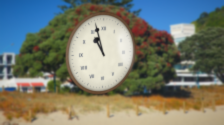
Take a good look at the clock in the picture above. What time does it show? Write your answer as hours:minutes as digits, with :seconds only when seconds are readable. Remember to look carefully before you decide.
10:57
